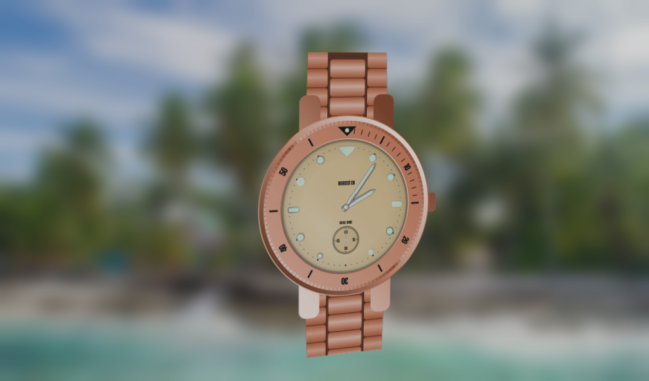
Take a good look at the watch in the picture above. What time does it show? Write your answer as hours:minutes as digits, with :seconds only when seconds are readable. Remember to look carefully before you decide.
2:06
